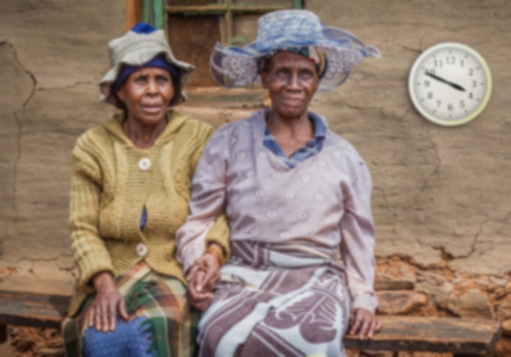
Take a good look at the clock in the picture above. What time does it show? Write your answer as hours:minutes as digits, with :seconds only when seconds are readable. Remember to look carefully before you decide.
3:49
